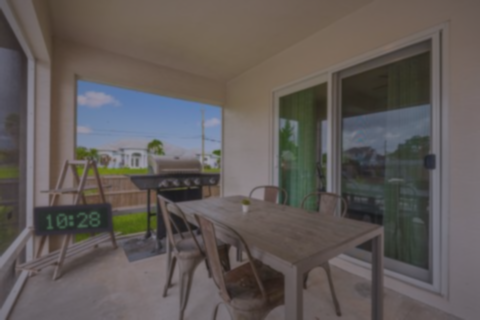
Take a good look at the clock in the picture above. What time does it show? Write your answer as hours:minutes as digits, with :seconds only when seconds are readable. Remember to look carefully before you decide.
10:28
